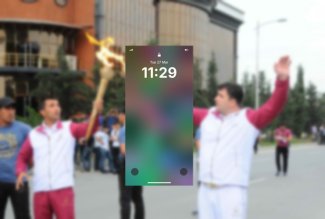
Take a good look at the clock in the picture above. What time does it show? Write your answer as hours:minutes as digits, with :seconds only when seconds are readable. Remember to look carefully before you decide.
11:29
